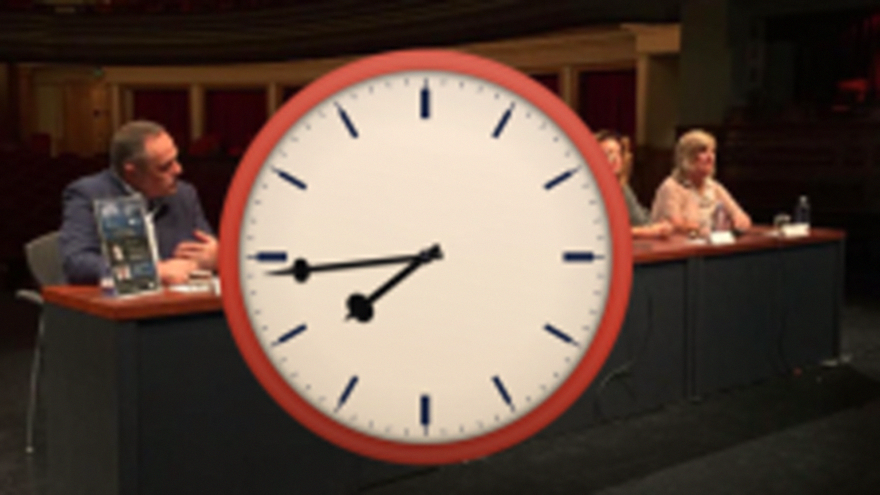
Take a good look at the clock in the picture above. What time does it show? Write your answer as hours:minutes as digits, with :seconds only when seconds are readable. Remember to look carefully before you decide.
7:44
